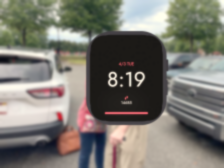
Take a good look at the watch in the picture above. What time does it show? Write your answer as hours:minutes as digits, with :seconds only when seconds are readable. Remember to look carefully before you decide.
8:19
